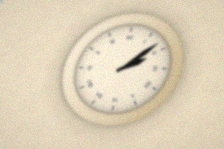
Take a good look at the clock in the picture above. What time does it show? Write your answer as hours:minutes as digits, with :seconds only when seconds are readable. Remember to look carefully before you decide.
2:08
